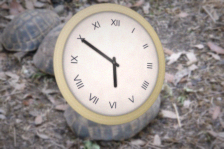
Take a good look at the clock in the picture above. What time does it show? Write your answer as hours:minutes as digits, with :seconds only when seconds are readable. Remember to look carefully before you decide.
5:50
